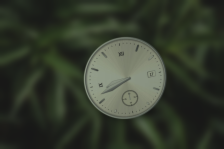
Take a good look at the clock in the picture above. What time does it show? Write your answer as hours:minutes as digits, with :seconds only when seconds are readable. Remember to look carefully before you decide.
8:42
